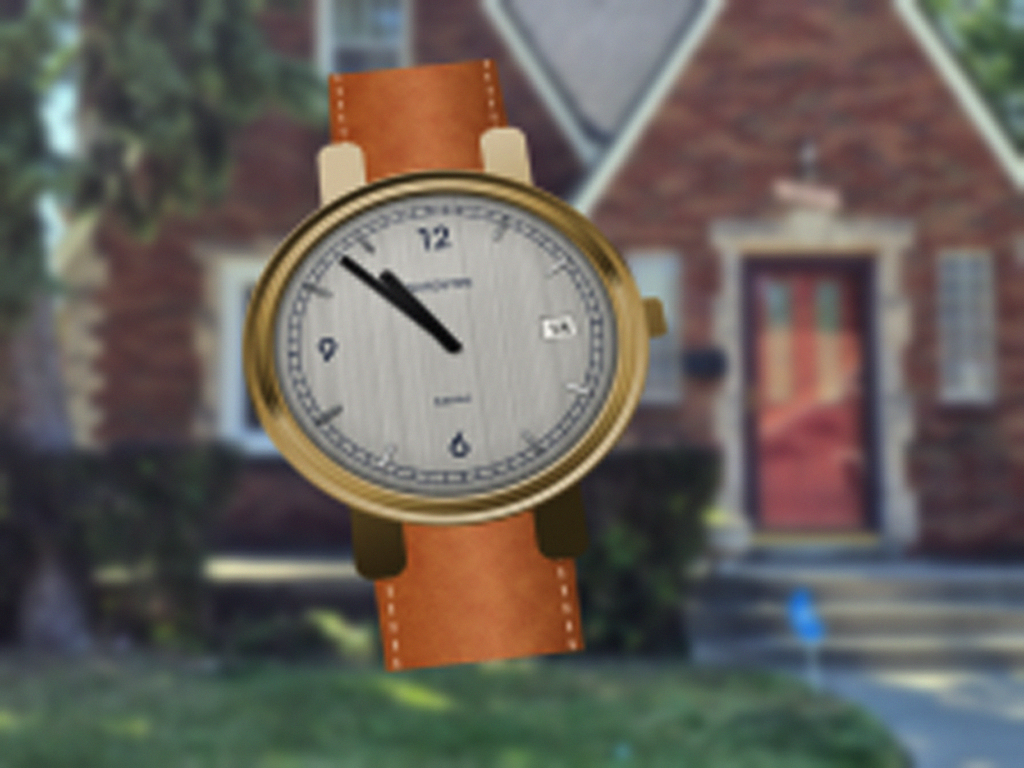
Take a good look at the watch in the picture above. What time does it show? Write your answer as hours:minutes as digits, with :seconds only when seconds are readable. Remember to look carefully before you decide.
10:53
